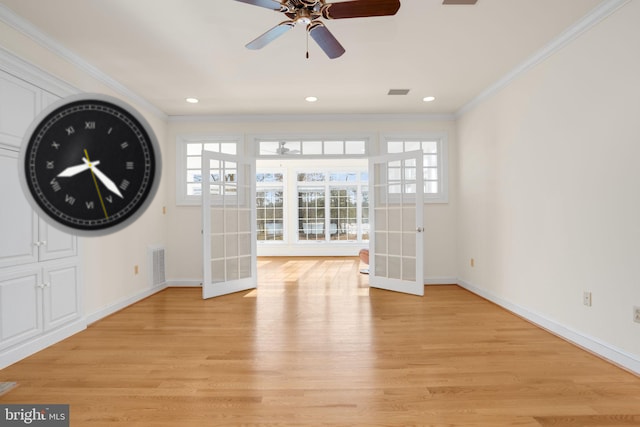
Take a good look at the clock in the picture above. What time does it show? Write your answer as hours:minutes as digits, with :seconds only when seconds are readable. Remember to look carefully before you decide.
8:22:27
